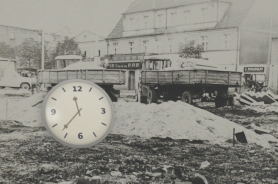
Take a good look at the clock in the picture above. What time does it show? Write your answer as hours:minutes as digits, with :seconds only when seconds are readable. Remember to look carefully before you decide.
11:37
